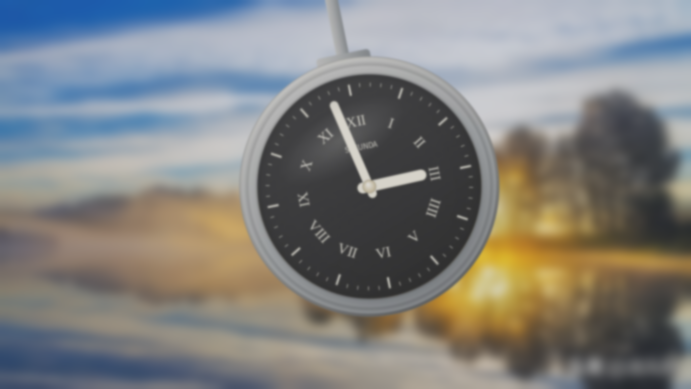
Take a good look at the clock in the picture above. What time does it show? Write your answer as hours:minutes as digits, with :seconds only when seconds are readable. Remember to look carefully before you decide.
2:58
